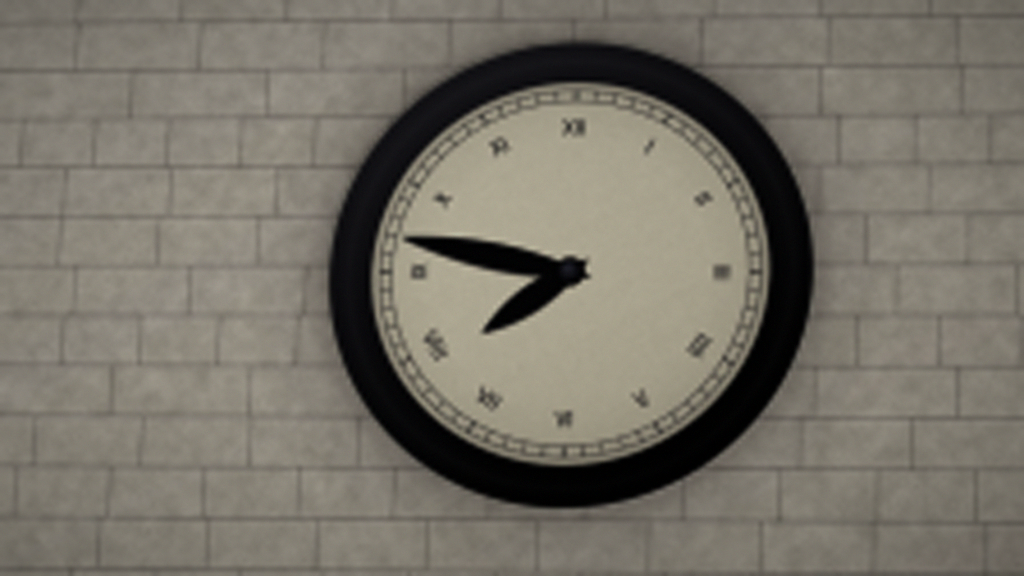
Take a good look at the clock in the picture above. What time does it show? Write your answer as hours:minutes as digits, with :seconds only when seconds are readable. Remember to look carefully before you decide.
7:47
